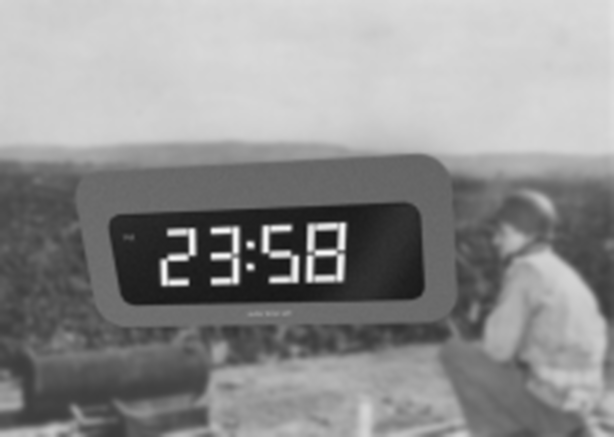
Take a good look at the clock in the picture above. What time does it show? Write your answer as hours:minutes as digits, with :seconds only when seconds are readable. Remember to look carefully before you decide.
23:58
